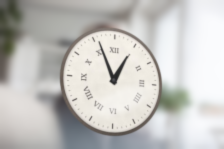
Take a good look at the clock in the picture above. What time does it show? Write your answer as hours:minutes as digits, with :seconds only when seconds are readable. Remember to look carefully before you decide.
12:56
